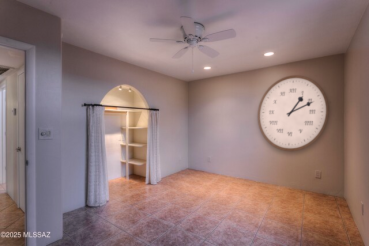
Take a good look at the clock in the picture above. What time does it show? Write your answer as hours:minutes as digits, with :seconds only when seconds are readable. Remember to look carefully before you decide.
1:11
